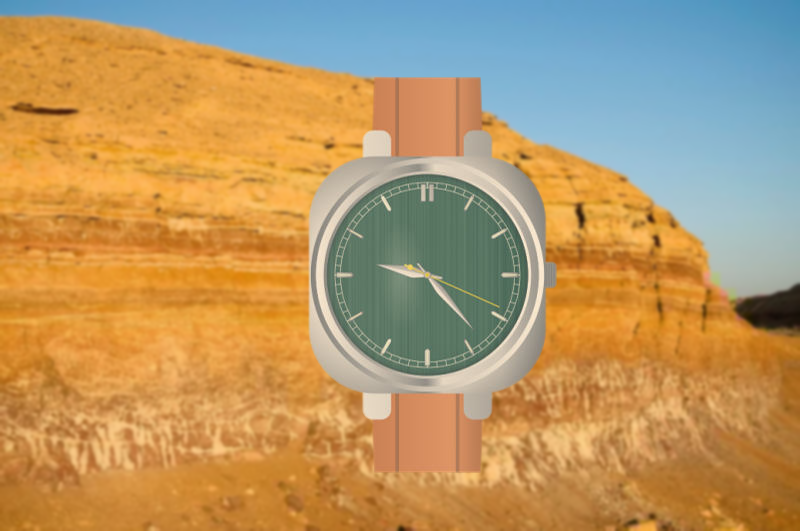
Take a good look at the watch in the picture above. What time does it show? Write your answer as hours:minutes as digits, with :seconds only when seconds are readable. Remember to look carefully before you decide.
9:23:19
